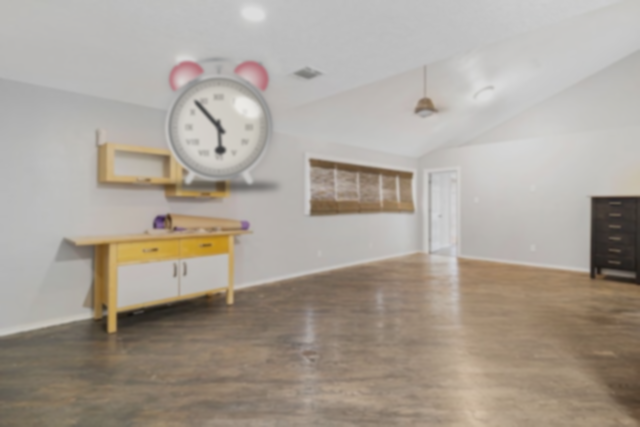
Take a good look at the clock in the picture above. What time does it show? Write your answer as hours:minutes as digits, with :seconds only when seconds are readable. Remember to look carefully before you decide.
5:53
